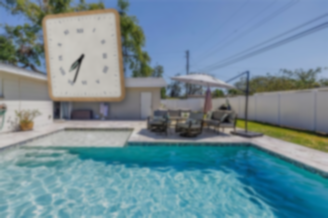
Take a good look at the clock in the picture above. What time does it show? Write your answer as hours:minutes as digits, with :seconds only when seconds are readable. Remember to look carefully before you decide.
7:34
